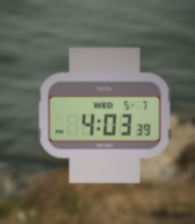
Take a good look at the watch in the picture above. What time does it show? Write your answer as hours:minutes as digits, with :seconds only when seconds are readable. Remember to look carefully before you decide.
4:03:39
